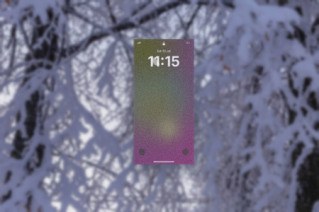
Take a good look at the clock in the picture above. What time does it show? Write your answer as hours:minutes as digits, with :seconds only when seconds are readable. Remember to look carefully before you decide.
11:15
